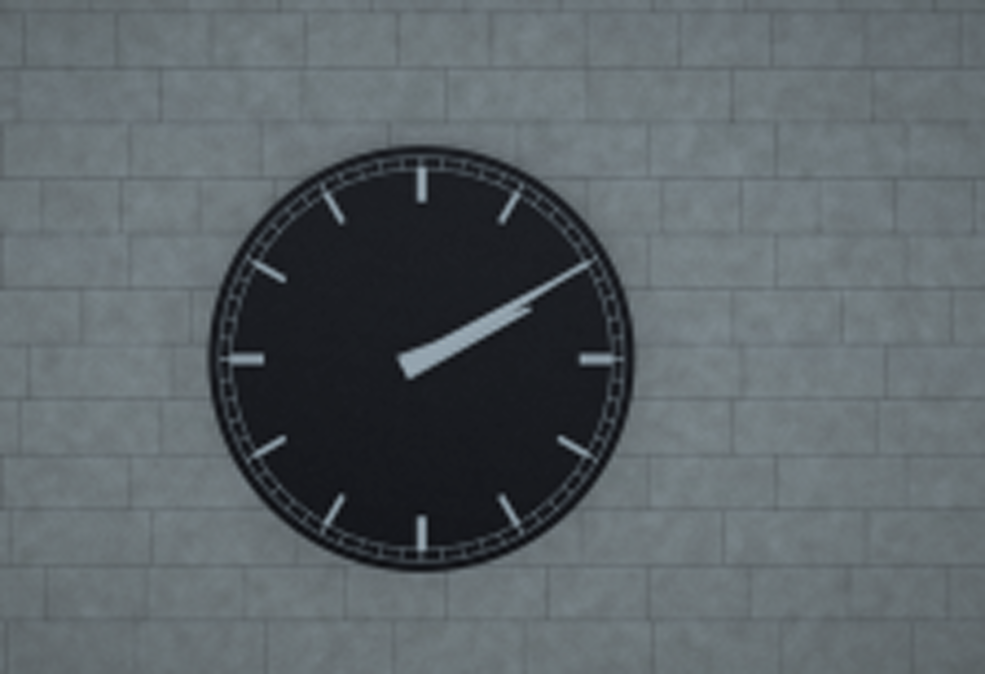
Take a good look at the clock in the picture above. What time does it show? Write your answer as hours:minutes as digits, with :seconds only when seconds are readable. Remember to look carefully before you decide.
2:10
